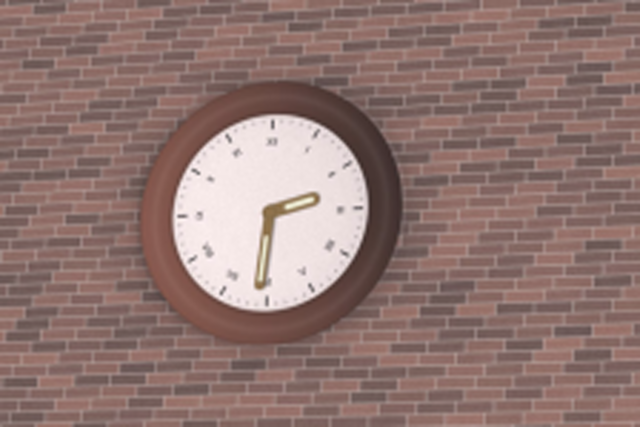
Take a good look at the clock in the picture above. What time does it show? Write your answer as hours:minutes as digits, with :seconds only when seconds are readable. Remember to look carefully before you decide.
2:31
